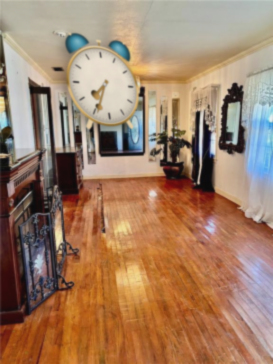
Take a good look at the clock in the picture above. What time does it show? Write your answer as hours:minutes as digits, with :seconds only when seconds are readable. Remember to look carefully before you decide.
7:34
